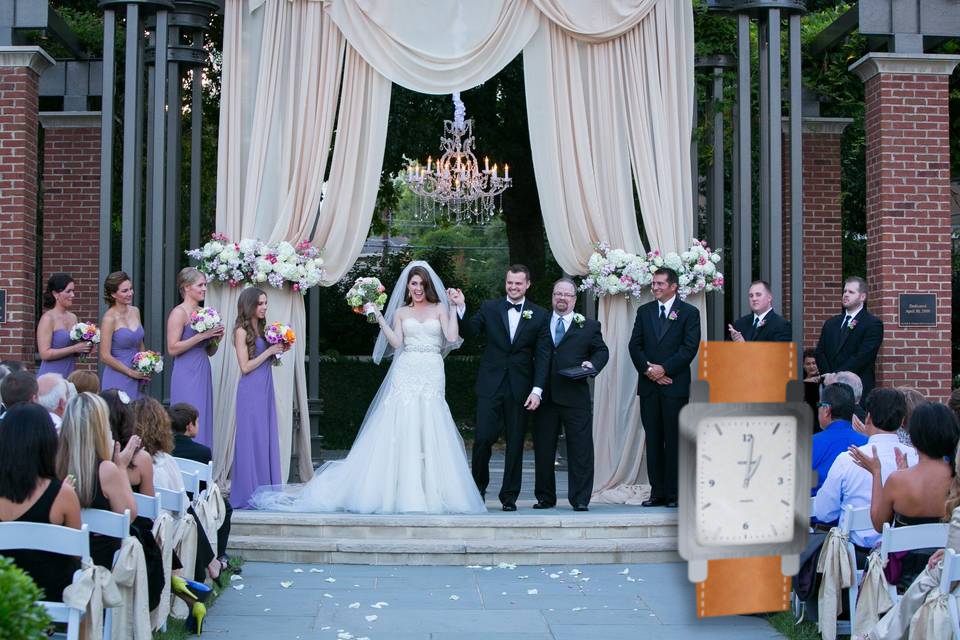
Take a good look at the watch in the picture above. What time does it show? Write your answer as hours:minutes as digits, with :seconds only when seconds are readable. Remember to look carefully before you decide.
1:01
